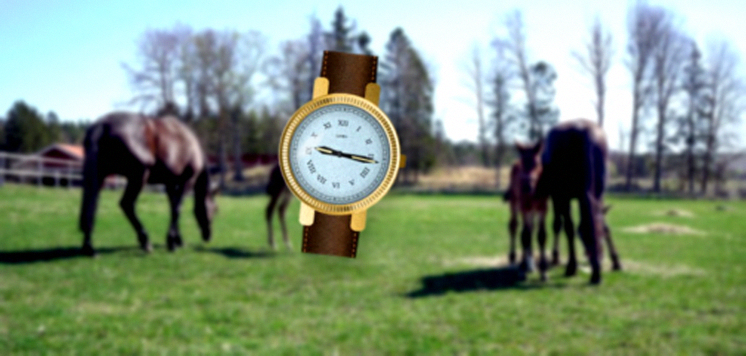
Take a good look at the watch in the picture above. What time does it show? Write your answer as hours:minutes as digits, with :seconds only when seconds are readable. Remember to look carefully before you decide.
9:16
